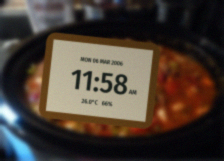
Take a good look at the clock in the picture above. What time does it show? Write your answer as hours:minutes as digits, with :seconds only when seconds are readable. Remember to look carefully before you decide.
11:58
